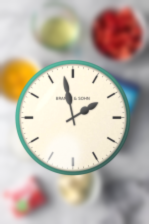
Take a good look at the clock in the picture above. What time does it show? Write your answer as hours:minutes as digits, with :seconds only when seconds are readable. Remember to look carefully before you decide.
1:58
